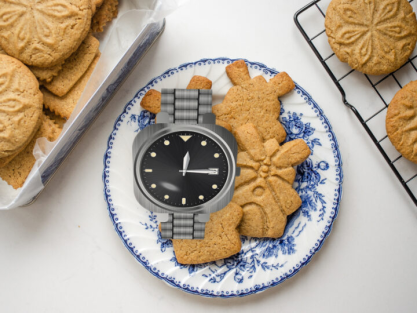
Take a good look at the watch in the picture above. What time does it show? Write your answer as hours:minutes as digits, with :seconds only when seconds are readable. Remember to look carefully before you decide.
12:15
